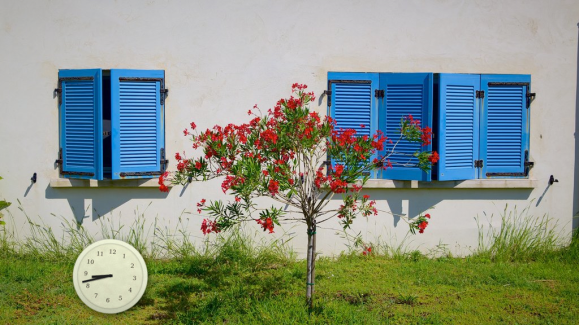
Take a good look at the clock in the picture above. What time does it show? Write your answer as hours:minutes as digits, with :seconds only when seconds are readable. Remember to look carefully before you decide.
8:42
